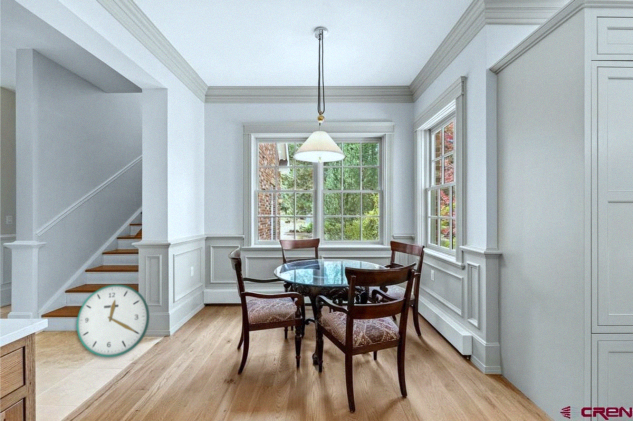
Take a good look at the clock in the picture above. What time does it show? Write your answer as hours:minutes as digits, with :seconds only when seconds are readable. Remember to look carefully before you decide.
12:20
